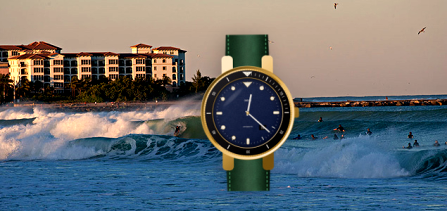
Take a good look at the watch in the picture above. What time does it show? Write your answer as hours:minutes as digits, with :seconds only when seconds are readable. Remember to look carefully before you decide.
12:22
